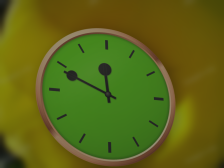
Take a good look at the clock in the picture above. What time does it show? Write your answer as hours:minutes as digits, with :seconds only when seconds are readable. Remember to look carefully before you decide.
11:49
